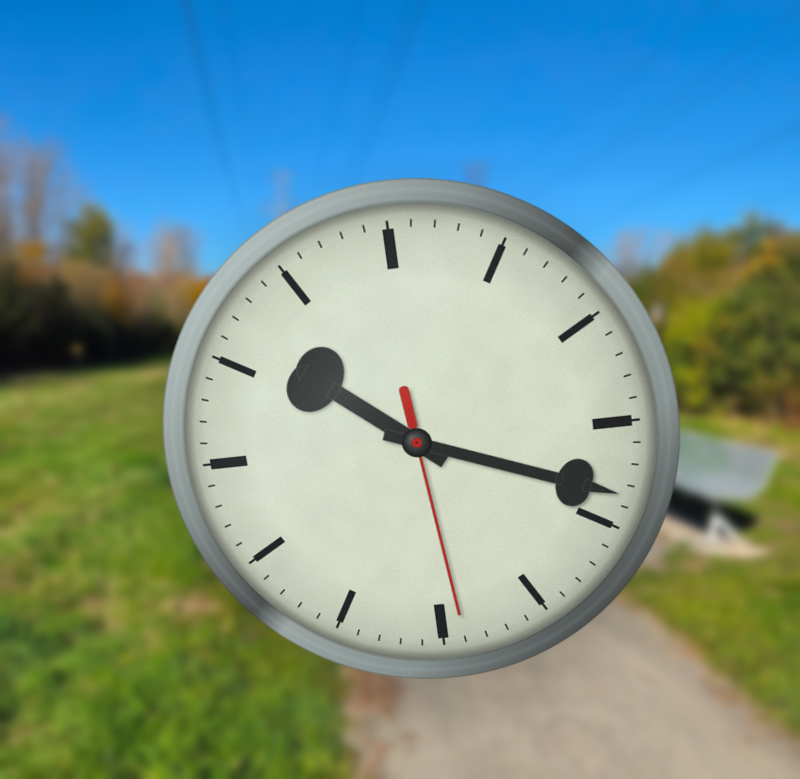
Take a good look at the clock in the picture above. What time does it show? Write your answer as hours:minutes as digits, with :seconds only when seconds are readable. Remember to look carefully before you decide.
10:18:29
